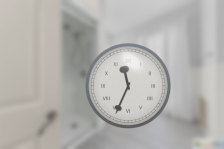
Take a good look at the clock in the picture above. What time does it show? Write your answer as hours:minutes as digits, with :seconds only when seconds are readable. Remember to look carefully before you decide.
11:34
